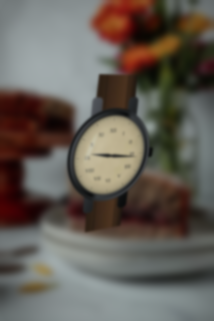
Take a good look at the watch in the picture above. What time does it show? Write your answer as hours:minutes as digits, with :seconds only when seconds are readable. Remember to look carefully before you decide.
9:16
